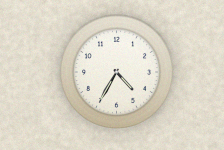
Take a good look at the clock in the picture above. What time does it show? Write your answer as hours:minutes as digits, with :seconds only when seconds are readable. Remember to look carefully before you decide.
4:35
